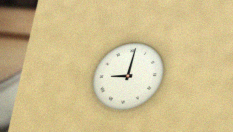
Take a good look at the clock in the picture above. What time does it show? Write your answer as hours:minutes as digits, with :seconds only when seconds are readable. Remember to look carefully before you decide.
9:01
